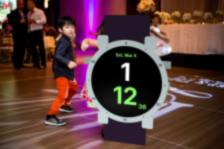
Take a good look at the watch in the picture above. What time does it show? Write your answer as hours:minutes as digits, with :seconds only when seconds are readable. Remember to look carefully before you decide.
1:12
